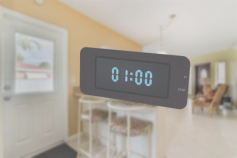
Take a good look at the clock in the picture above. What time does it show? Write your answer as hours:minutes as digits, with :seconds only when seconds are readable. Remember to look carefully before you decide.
1:00
